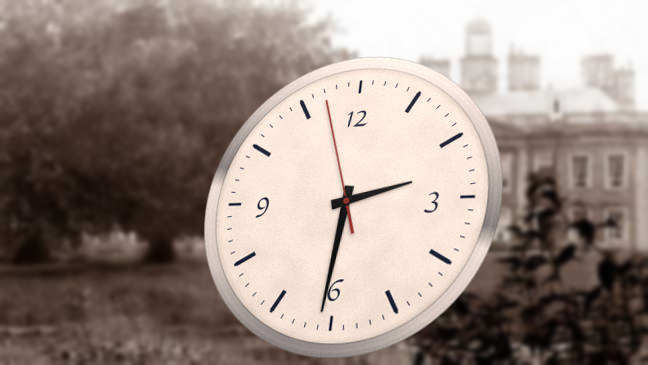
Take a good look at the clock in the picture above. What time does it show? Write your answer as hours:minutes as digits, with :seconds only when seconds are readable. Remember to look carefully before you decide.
2:30:57
